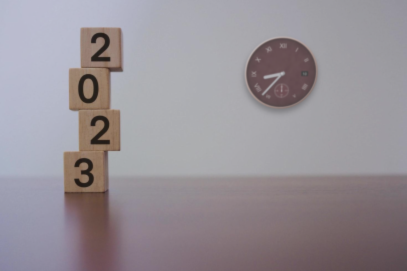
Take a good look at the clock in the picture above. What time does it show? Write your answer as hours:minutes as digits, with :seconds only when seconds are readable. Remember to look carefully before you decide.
8:37
